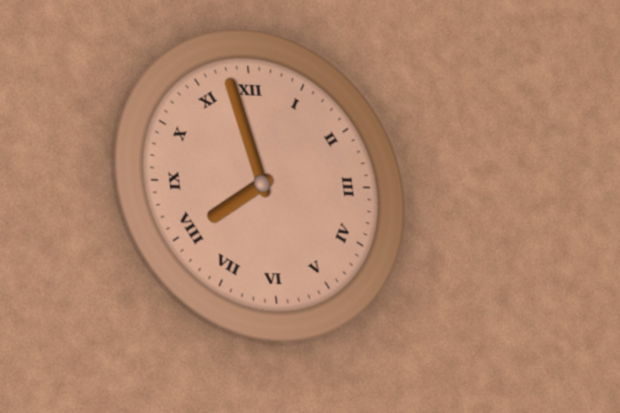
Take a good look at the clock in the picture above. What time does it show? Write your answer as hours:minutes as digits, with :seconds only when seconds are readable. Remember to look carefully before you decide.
7:58
